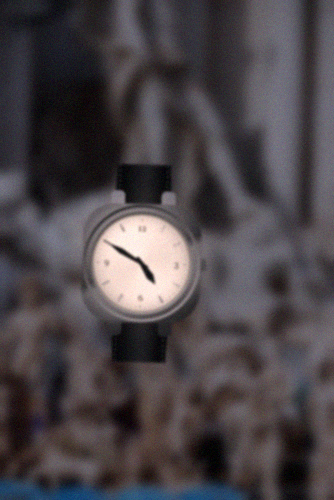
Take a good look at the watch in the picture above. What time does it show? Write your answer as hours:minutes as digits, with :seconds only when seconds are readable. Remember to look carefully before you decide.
4:50
